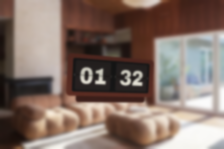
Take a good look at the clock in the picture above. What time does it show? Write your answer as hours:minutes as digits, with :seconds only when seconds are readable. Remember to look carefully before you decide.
1:32
